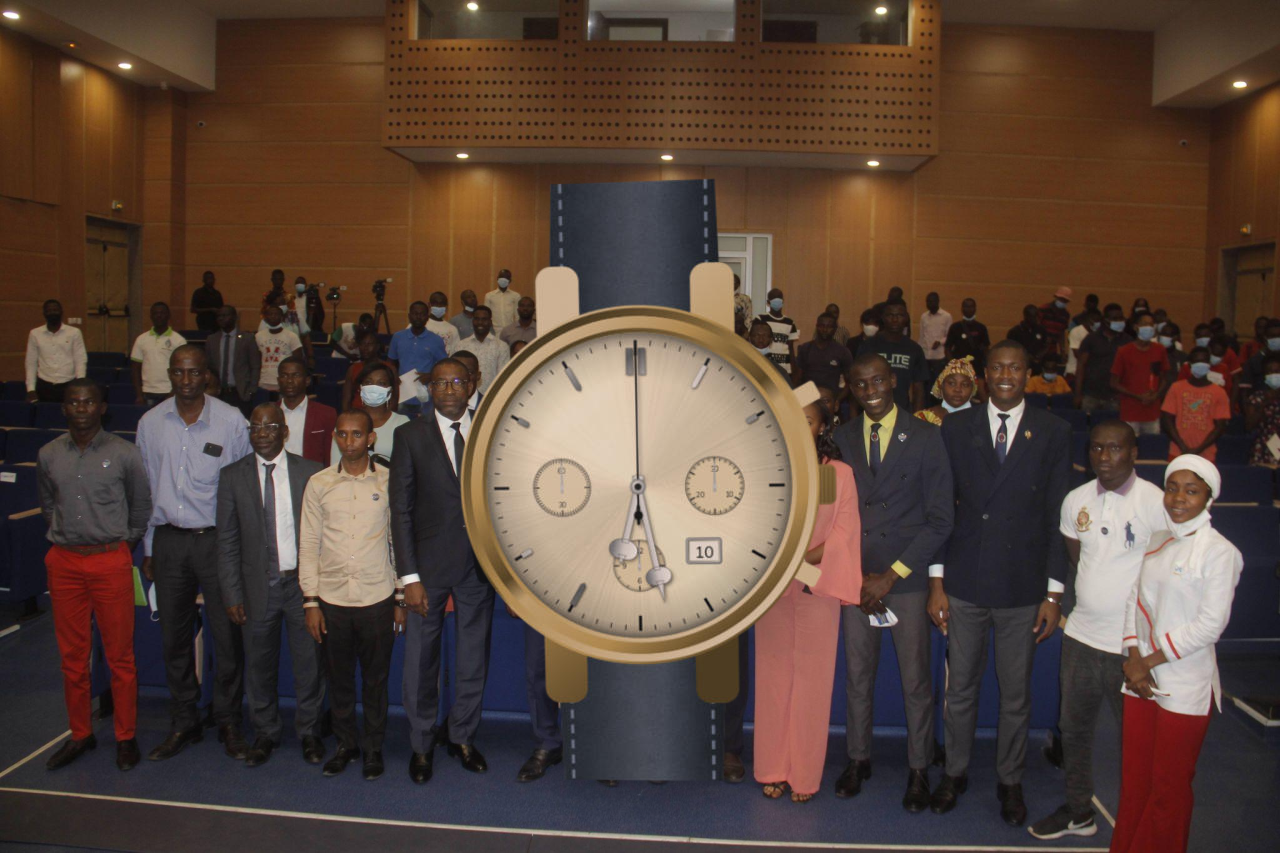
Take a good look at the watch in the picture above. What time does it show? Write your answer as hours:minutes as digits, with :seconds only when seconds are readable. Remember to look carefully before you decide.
6:28
